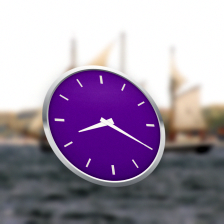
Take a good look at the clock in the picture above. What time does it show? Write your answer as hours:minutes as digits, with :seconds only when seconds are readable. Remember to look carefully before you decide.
8:20
